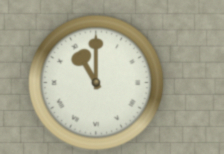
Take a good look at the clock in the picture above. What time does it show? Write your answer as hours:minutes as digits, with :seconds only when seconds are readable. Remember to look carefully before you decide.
11:00
